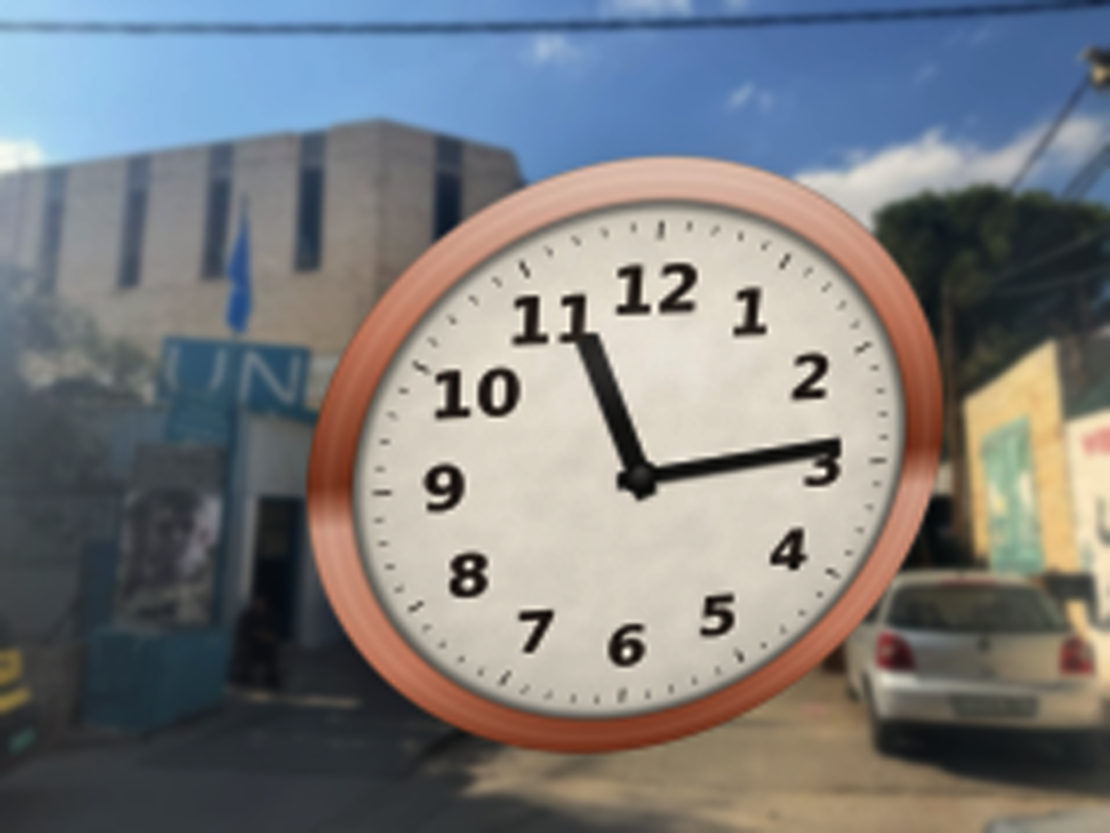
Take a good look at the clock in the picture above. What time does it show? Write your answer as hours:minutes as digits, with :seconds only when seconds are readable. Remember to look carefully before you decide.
11:14
